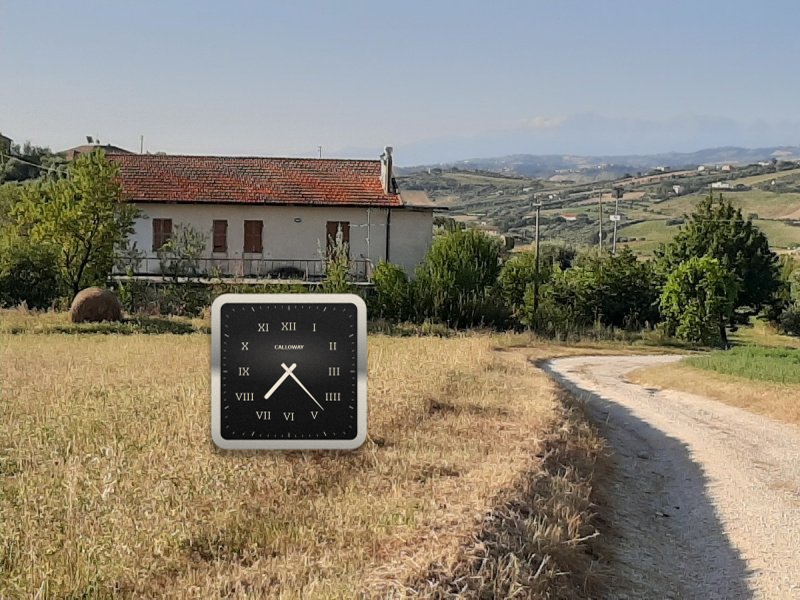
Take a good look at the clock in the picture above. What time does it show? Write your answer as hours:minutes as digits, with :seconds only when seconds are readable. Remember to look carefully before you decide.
7:23
